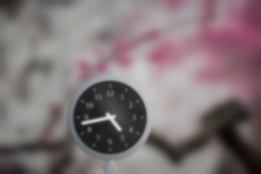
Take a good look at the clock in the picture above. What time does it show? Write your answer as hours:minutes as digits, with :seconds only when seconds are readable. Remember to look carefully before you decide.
4:43
